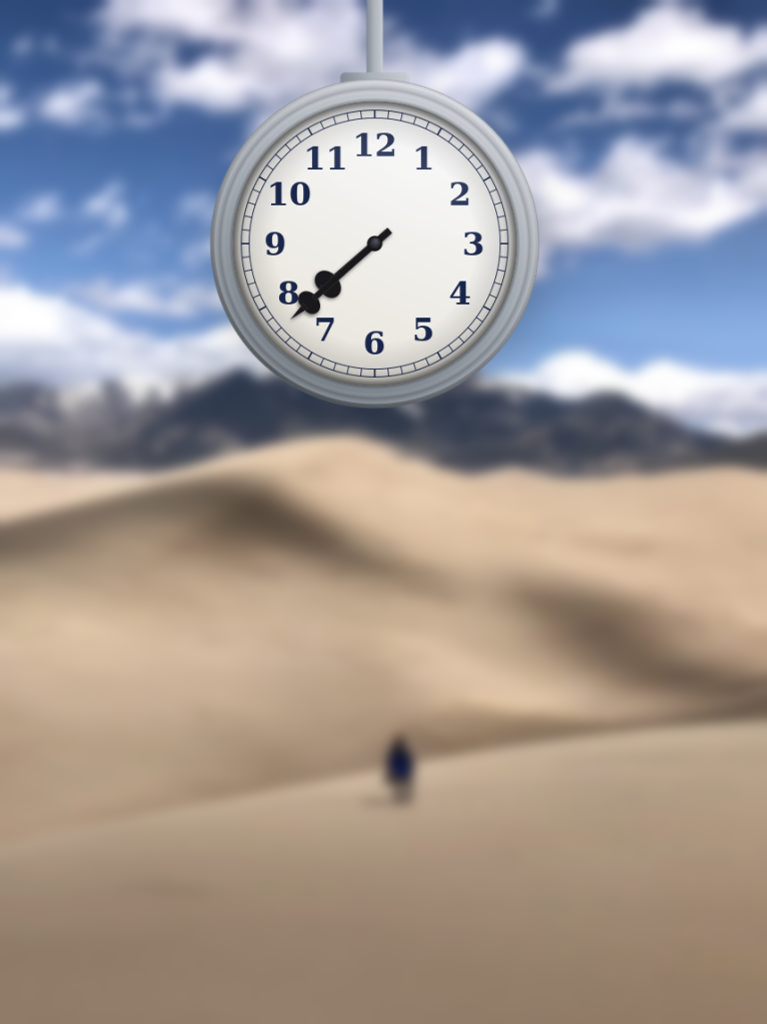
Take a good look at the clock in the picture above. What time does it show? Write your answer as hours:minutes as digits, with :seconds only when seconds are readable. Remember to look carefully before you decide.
7:38
